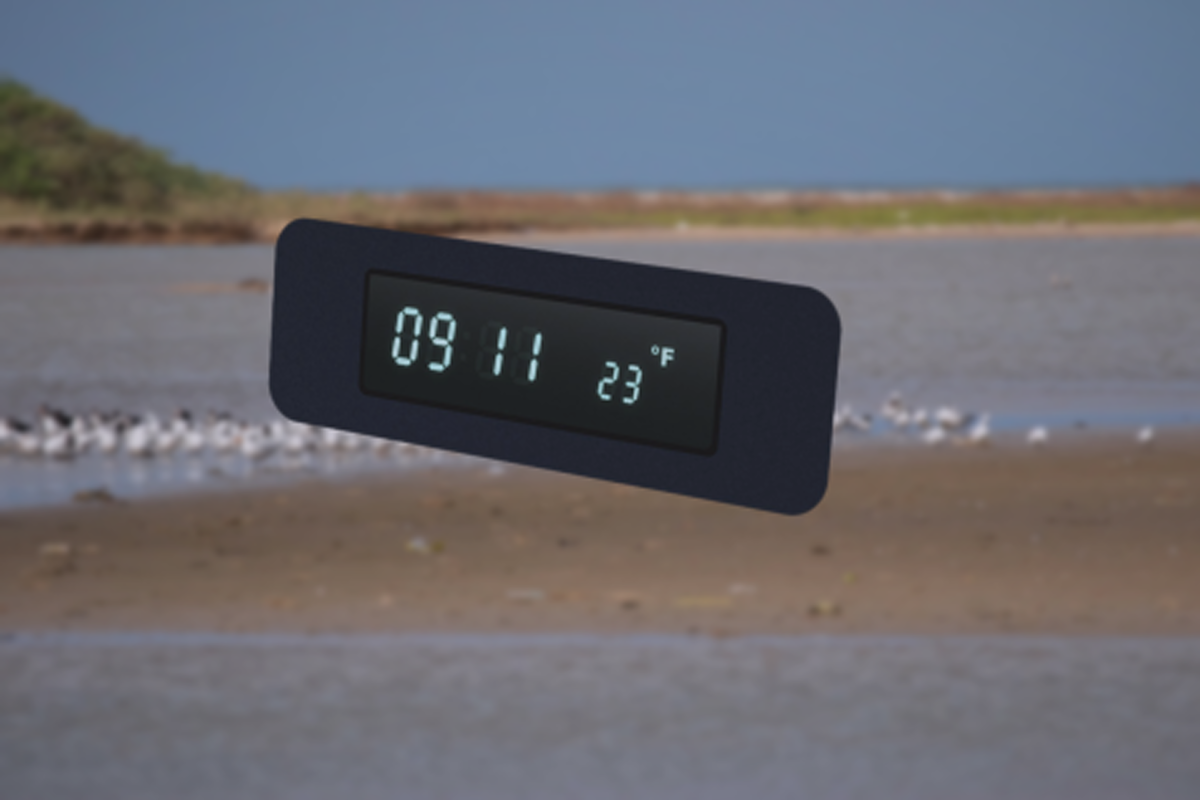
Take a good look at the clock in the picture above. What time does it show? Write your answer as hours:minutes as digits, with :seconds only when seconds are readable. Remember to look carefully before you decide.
9:11
